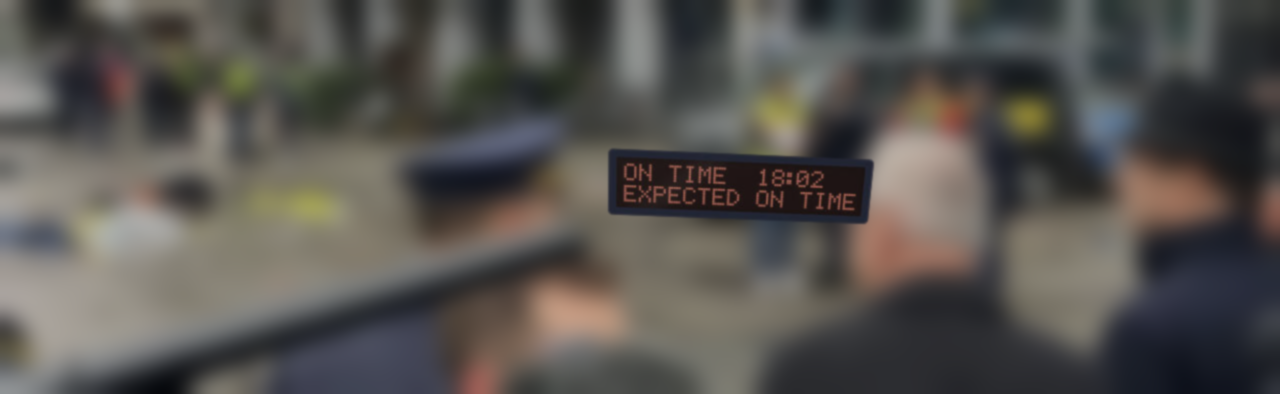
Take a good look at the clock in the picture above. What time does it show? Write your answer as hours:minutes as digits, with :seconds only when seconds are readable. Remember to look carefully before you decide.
18:02
